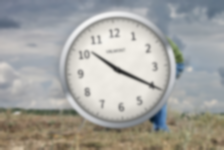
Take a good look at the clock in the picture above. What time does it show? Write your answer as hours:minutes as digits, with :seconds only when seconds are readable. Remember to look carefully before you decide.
10:20
